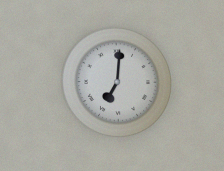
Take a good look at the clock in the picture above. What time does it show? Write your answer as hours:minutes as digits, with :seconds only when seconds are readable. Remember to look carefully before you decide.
7:01
